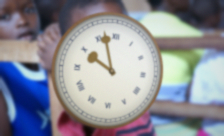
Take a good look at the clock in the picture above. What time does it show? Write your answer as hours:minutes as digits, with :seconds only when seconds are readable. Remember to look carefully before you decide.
9:57
